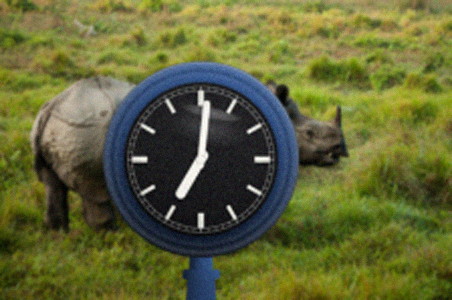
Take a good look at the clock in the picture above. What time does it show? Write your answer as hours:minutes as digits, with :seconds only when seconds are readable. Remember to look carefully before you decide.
7:01
